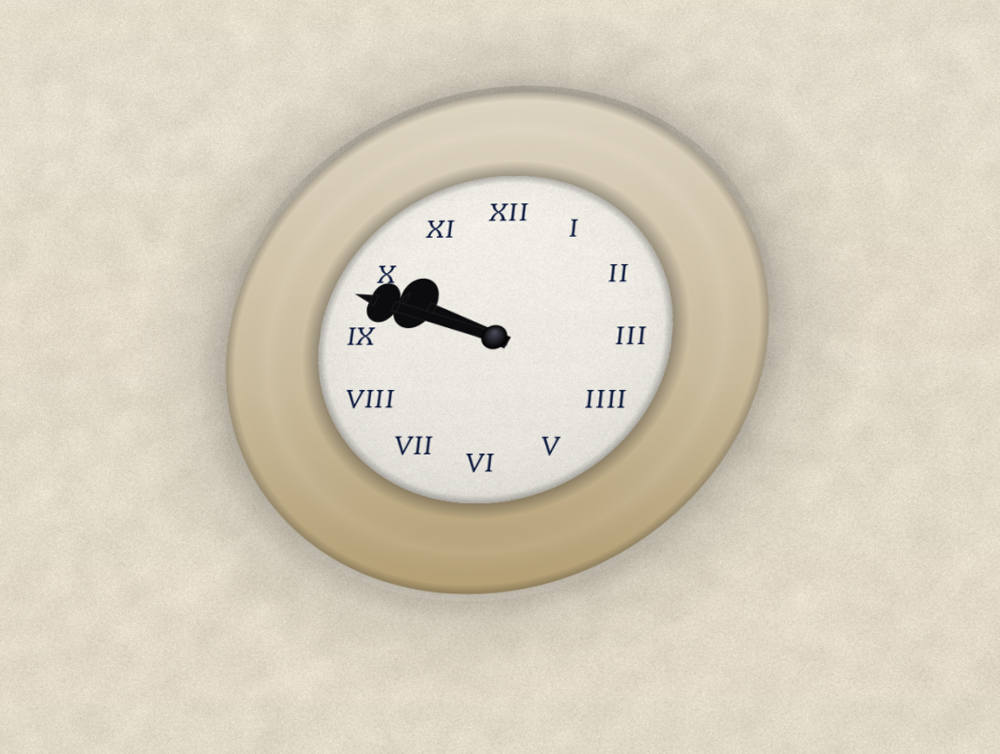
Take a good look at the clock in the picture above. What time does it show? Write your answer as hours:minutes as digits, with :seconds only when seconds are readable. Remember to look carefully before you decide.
9:48
